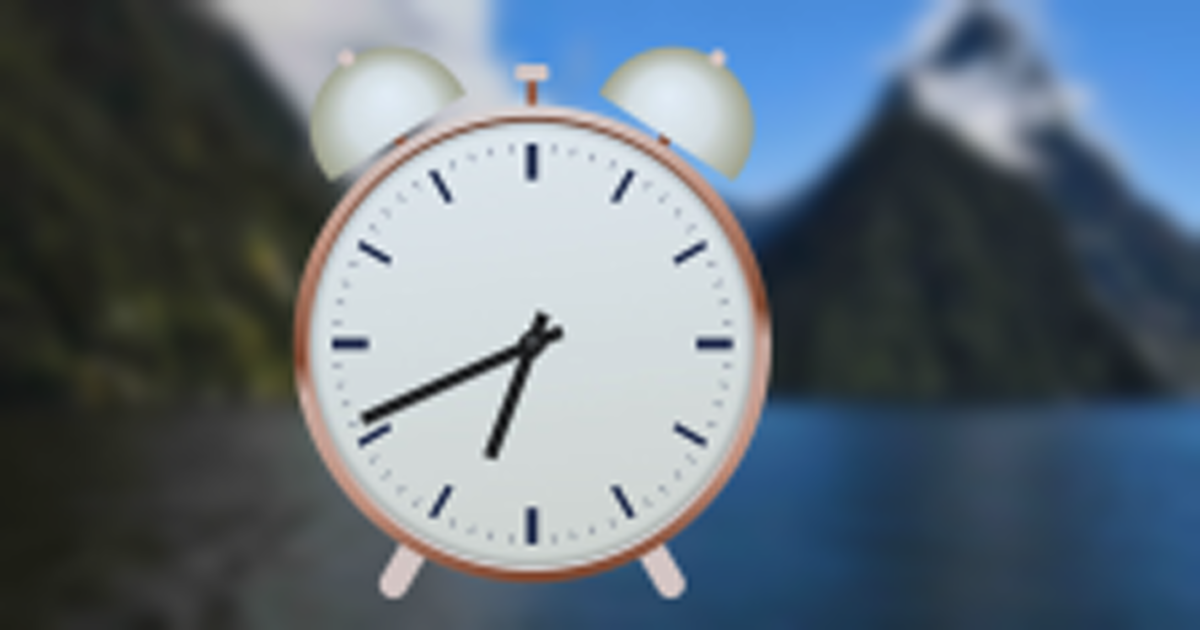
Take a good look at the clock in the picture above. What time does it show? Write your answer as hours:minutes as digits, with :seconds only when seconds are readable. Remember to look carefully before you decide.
6:41
